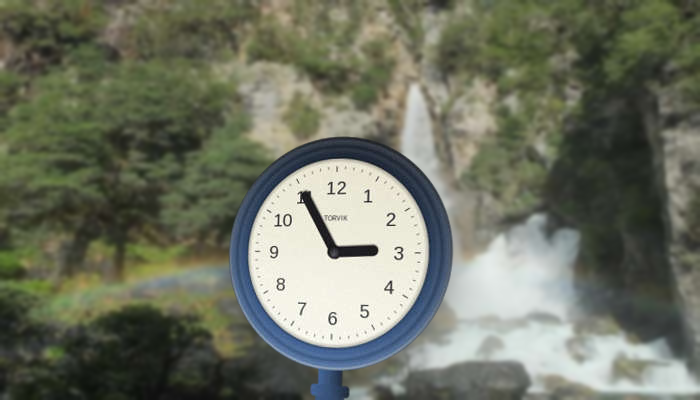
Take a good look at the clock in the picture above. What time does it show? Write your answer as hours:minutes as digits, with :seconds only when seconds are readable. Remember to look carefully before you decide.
2:55
